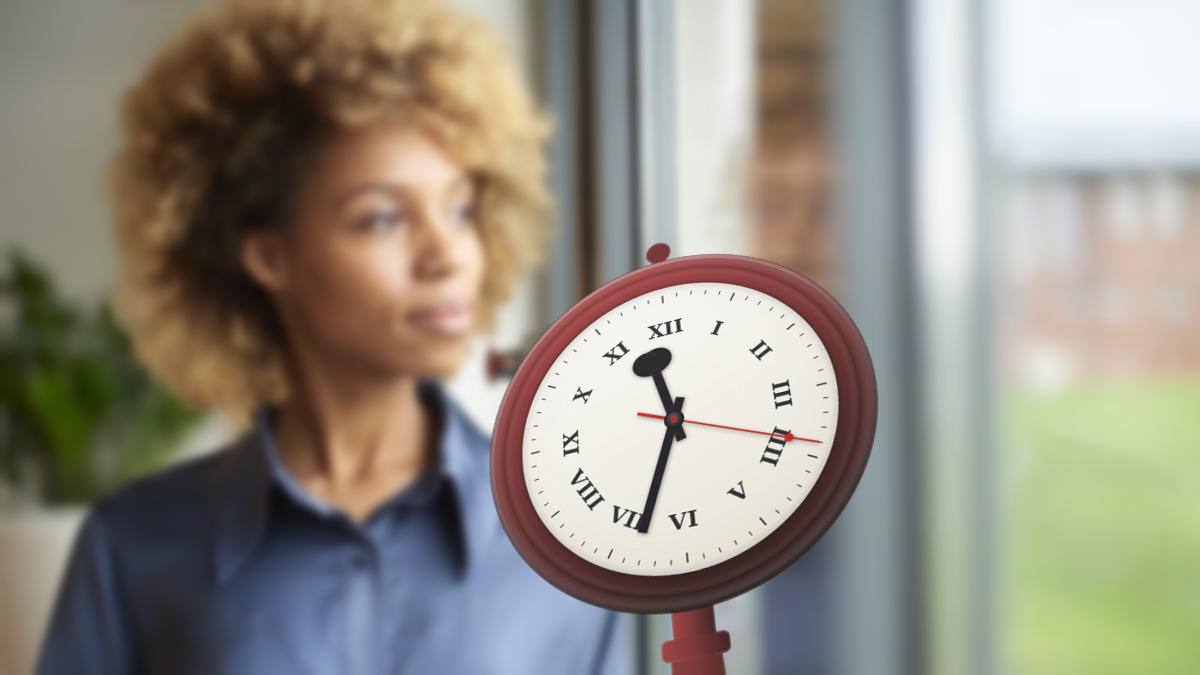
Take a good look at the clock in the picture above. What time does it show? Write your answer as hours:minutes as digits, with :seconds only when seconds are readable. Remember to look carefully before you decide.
11:33:19
